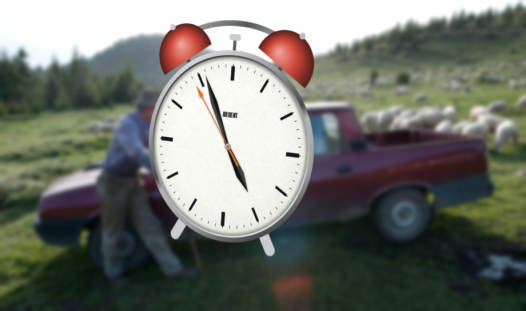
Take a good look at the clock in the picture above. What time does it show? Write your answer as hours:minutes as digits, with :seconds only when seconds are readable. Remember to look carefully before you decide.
4:55:54
